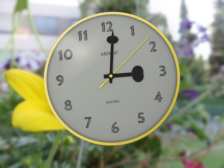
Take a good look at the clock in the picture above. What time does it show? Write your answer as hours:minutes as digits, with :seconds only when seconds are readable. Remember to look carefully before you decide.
3:01:08
